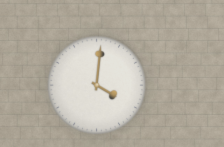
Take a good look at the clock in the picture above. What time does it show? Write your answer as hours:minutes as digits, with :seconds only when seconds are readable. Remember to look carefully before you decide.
4:01
